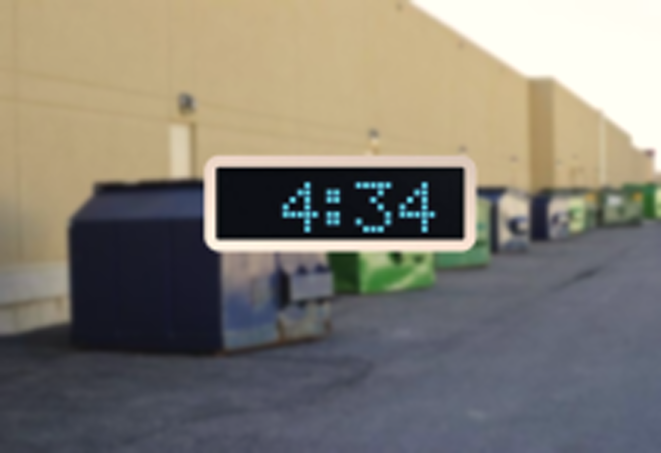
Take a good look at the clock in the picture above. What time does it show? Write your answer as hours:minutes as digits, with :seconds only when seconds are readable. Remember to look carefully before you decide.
4:34
